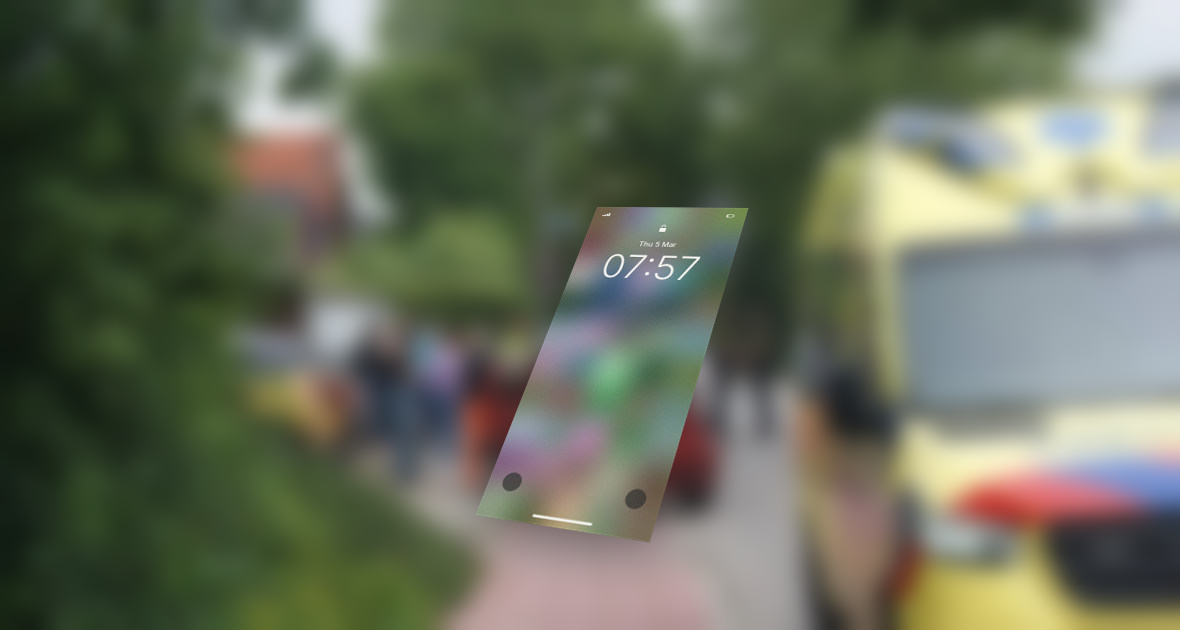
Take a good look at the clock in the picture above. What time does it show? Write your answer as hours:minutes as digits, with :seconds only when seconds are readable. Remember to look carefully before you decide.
7:57
